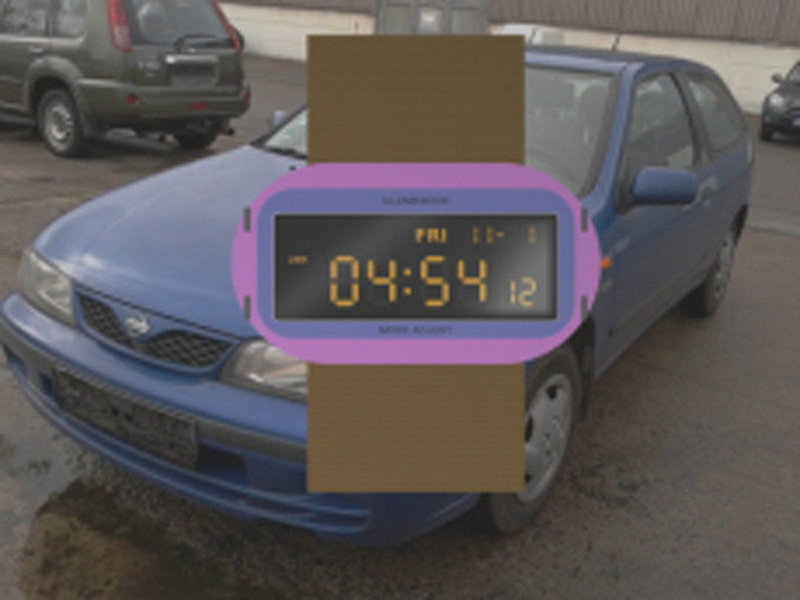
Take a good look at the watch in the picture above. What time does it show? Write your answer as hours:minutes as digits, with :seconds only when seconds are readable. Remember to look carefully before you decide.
4:54:12
